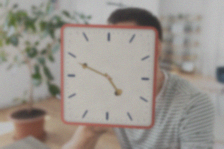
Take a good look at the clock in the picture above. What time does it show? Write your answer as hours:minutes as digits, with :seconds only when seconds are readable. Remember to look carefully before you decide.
4:49
